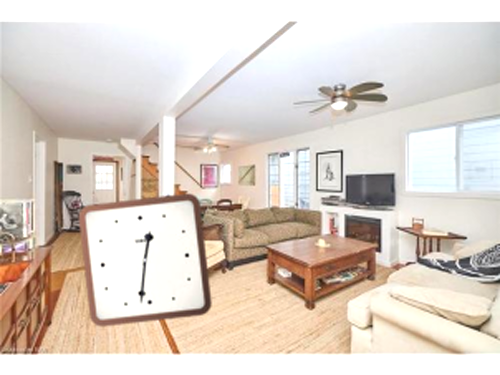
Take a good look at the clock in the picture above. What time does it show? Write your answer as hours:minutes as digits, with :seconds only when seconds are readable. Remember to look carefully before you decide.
12:32
